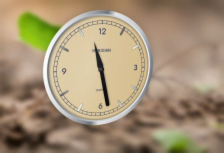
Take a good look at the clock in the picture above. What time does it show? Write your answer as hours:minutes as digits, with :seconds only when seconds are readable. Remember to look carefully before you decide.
11:28
